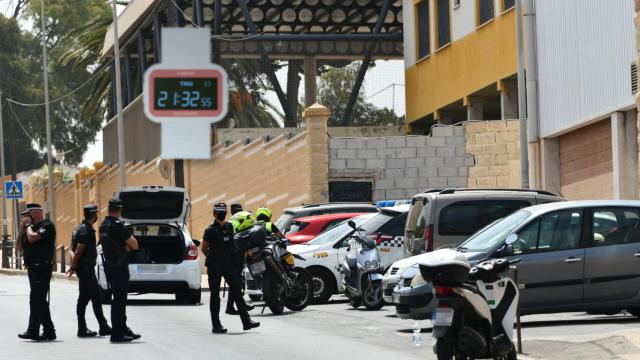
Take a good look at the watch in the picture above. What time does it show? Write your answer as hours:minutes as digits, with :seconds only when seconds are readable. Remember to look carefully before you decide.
21:32
